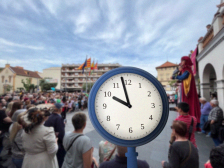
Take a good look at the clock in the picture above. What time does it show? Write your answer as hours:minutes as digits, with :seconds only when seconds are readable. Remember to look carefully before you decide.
9:58
